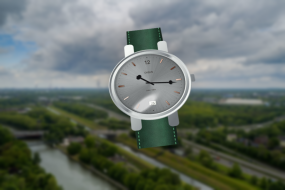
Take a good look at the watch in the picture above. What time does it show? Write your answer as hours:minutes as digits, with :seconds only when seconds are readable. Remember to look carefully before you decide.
10:16
